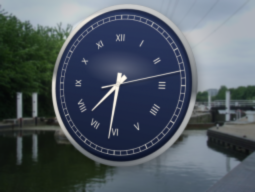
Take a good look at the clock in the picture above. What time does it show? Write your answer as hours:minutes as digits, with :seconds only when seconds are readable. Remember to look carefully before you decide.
7:31:13
